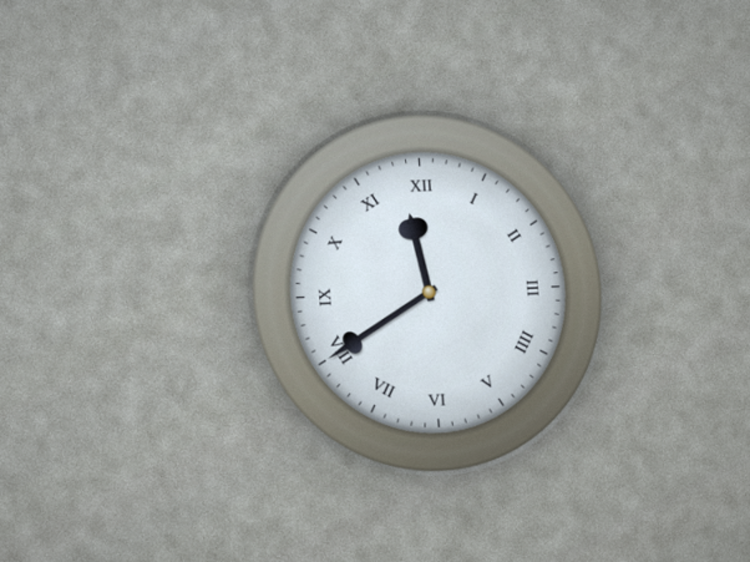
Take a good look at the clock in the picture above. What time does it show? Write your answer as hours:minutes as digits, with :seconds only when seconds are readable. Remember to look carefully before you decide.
11:40
